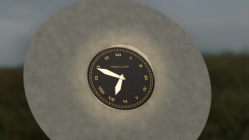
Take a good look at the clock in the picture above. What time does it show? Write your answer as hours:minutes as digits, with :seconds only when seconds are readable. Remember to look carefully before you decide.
6:49
